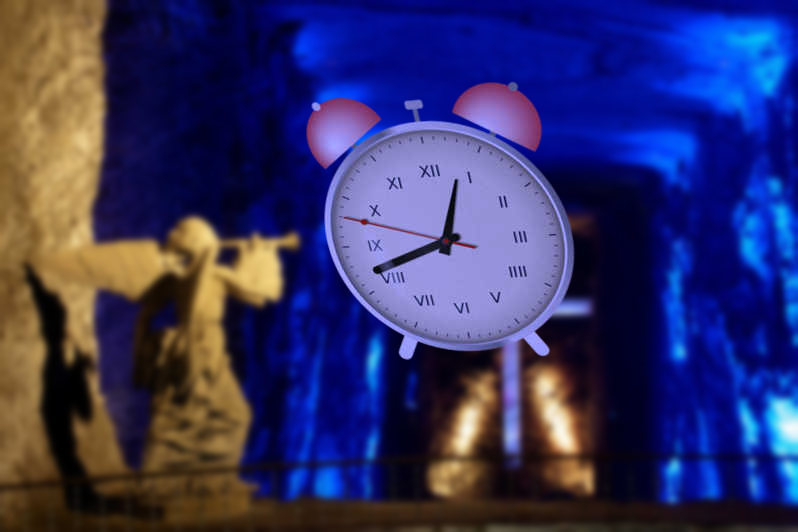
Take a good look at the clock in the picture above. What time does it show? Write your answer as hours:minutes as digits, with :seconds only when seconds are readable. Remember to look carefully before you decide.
12:41:48
